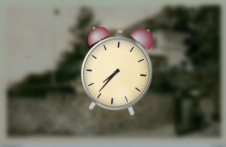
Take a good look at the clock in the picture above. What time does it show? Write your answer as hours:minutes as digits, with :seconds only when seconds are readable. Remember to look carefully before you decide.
7:36
